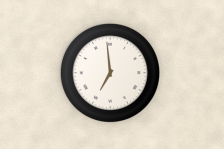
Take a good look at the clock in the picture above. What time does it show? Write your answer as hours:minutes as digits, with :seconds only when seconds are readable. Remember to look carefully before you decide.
6:59
